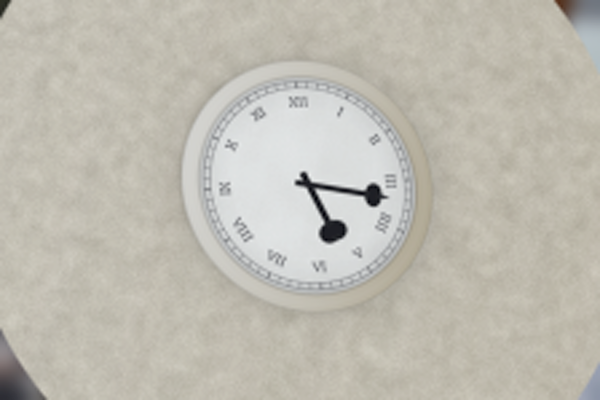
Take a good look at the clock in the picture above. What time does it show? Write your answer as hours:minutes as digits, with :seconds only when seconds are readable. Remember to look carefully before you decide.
5:17
